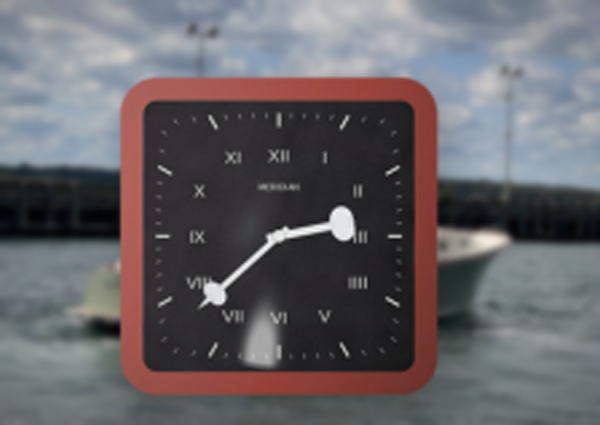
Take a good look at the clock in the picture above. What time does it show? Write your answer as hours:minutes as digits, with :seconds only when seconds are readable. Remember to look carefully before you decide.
2:38
